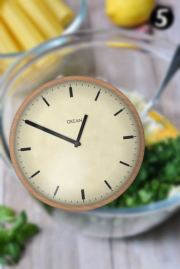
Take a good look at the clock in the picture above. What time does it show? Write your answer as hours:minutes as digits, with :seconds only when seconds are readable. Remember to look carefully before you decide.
12:50
